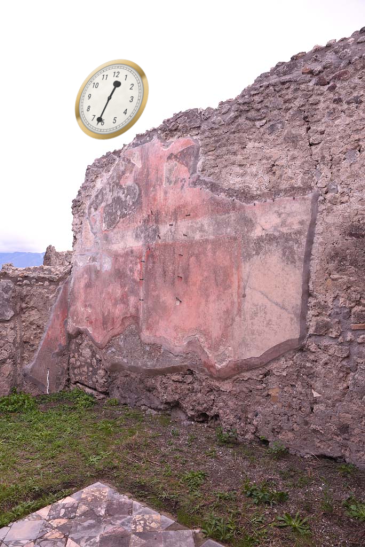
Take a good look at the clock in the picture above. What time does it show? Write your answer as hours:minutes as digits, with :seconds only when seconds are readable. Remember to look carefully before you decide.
12:32
